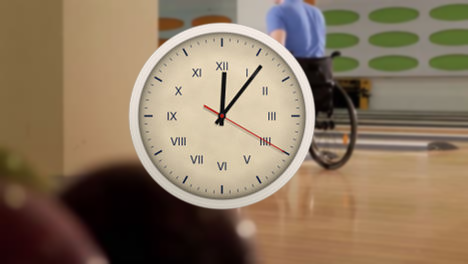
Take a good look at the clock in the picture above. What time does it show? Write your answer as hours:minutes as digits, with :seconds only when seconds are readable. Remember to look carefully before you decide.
12:06:20
